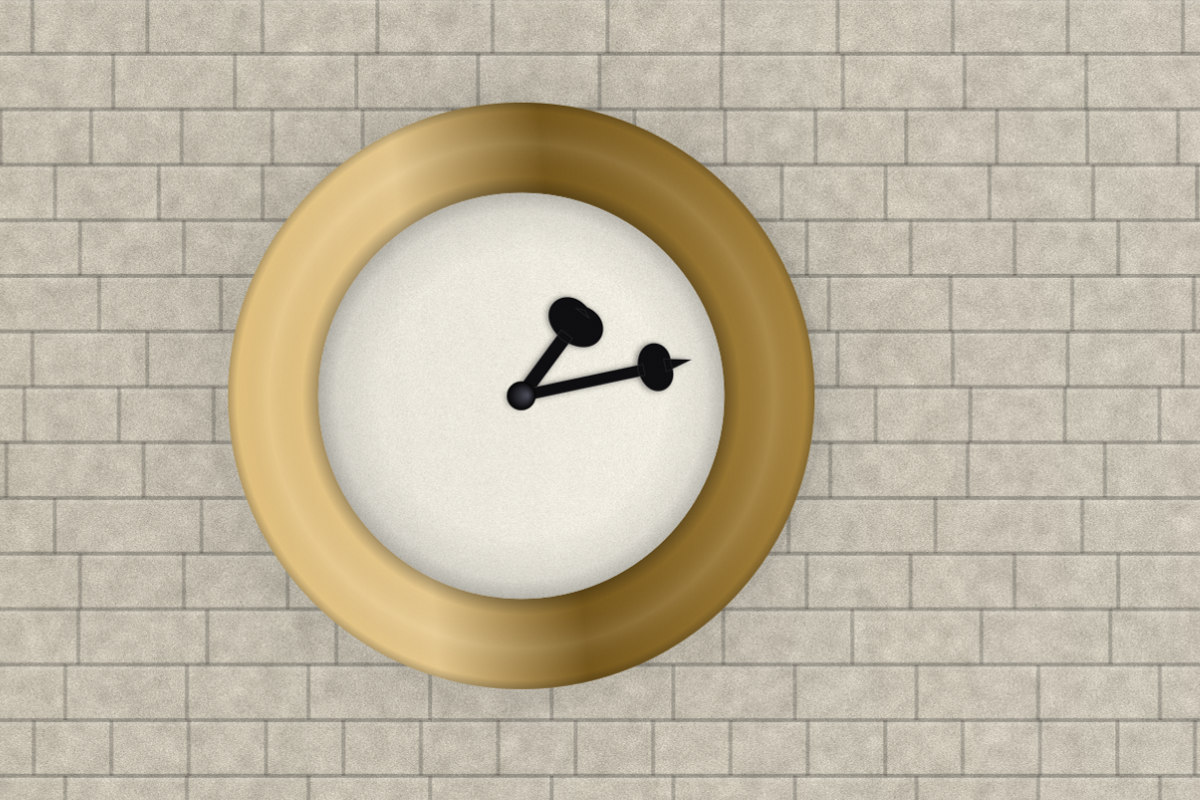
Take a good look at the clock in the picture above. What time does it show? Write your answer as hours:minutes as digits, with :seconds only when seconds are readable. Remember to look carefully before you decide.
1:13
